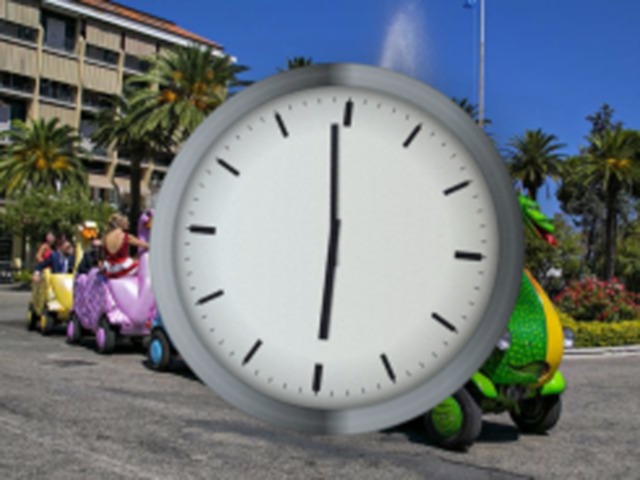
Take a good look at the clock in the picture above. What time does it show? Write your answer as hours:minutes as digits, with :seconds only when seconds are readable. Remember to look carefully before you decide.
5:59
